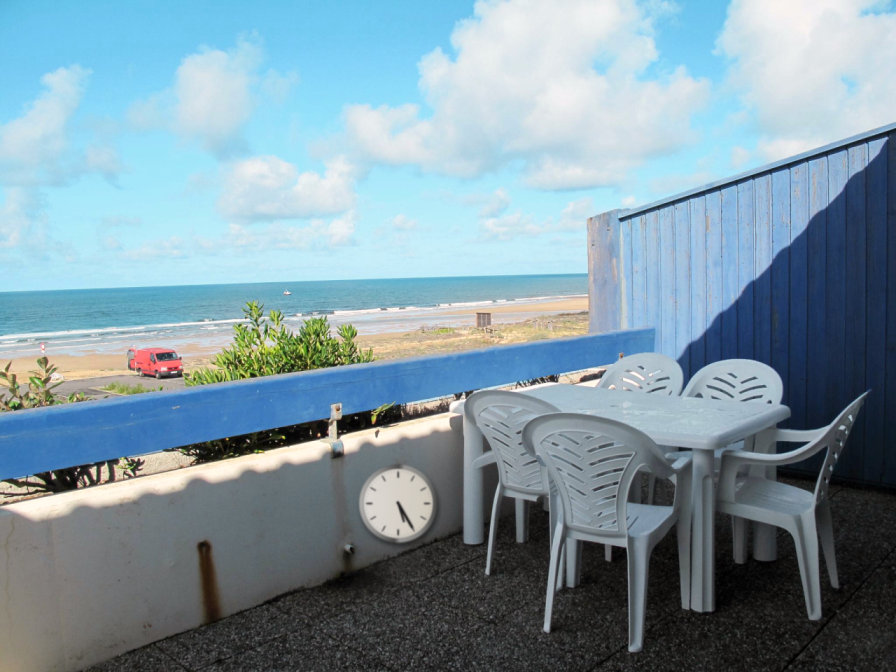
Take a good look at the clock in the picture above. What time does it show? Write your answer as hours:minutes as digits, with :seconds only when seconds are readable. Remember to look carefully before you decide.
5:25
